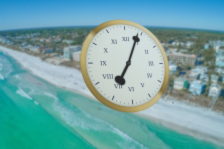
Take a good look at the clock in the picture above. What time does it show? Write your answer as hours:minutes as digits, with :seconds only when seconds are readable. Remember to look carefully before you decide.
7:04
